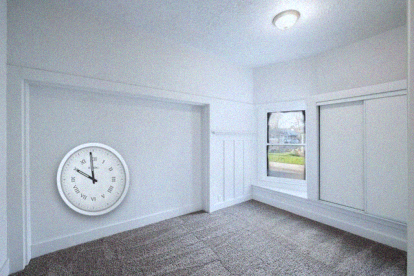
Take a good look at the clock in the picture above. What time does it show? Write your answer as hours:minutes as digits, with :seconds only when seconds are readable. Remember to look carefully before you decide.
9:59
